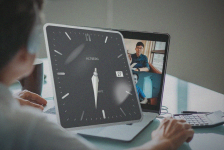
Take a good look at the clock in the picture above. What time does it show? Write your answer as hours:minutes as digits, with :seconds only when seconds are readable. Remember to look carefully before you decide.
6:32
